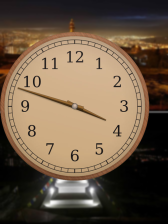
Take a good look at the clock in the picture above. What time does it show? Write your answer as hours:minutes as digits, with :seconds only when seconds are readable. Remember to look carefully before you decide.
3:48
